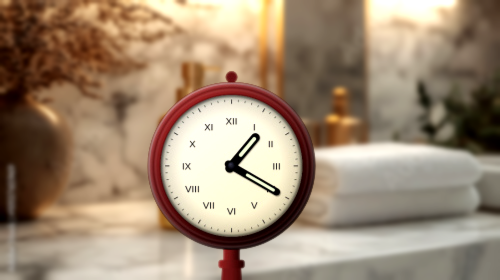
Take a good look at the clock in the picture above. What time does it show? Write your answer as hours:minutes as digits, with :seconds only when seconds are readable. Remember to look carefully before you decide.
1:20
